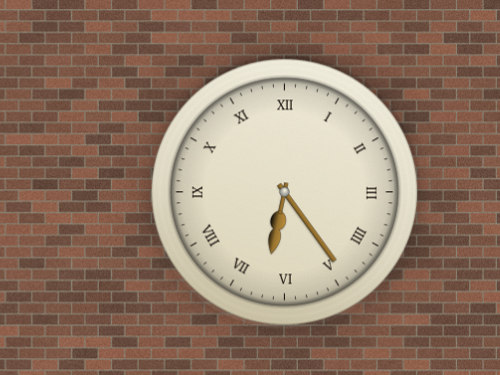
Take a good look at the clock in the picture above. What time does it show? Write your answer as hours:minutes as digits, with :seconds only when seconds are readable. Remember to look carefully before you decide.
6:24
